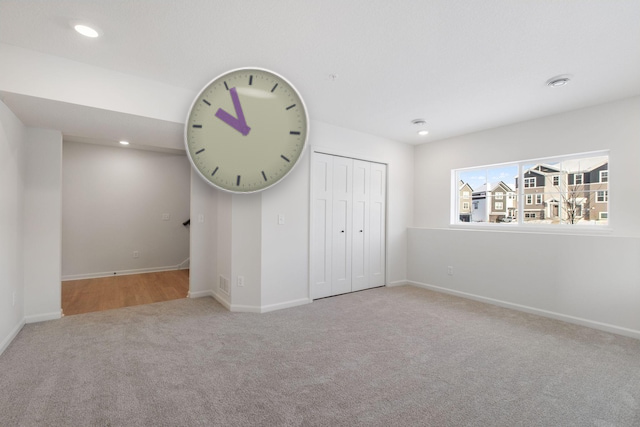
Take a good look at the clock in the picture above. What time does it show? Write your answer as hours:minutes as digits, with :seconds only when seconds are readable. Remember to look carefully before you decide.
9:56
